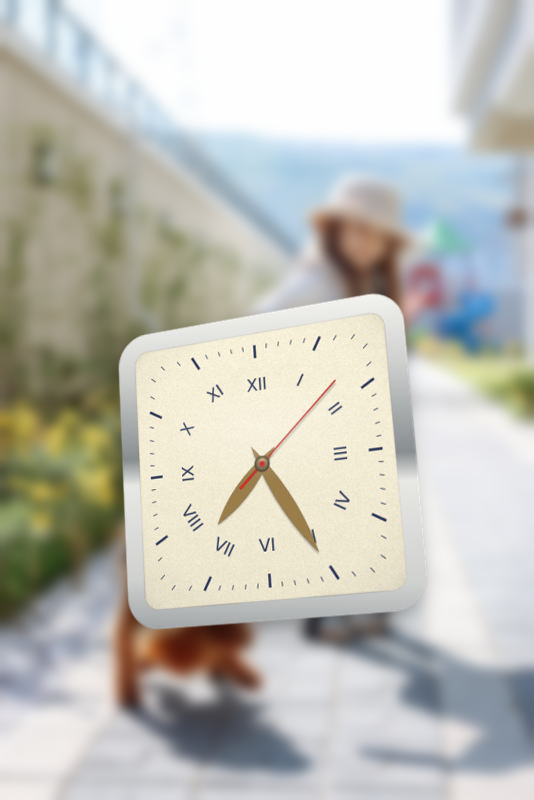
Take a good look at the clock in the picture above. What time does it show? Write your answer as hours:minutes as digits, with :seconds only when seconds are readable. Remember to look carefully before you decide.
7:25:08
